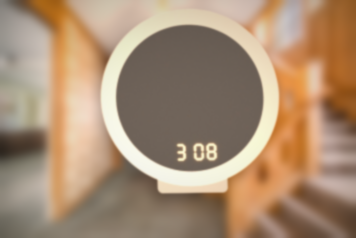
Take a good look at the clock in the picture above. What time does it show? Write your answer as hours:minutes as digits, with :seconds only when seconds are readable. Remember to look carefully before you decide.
3:08
